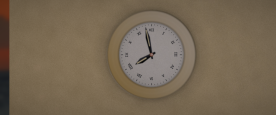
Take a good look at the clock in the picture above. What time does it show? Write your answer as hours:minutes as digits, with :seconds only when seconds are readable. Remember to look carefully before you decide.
7:58
